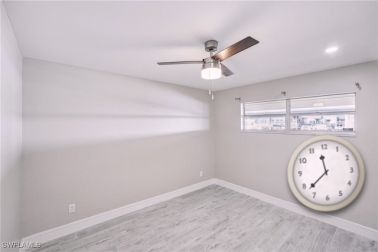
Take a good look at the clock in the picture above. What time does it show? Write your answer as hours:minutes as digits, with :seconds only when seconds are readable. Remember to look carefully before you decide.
11:38
